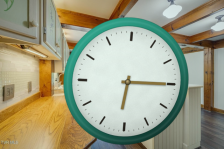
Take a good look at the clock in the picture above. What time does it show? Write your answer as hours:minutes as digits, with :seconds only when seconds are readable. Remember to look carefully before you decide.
6:15
